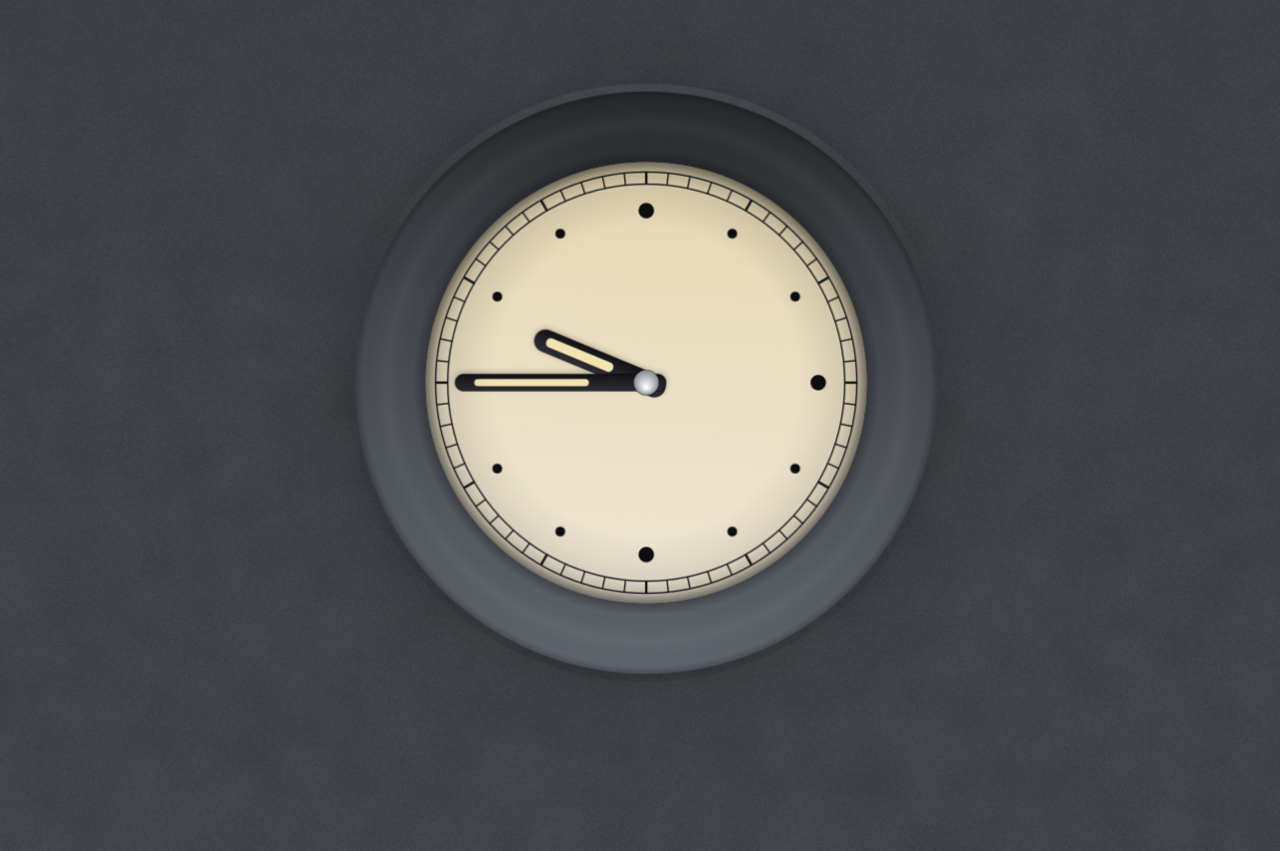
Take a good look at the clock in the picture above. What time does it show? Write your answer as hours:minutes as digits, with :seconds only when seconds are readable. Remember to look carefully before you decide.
9:45
